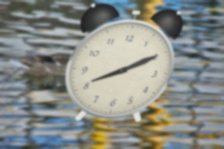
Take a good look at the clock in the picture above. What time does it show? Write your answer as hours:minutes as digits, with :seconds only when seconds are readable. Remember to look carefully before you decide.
8:10
